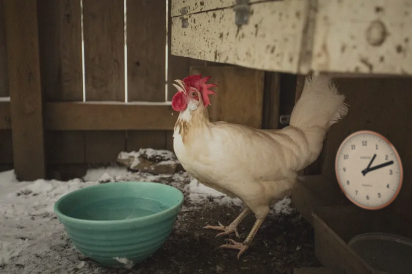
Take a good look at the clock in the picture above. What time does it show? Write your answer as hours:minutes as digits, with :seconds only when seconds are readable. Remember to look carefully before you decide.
1:12
